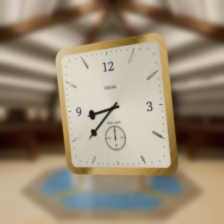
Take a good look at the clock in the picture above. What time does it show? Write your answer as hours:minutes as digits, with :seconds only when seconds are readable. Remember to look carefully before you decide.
8:38
